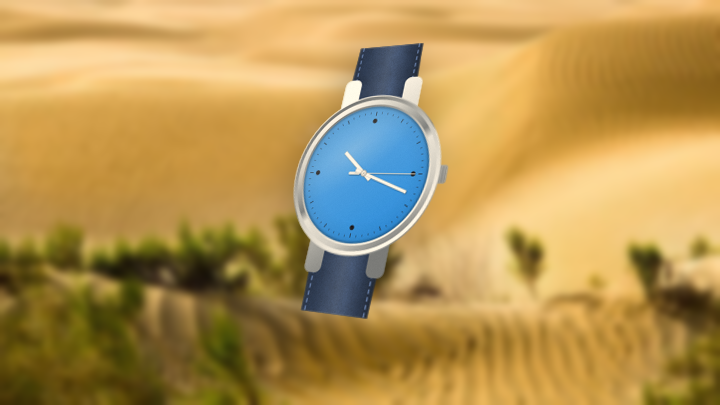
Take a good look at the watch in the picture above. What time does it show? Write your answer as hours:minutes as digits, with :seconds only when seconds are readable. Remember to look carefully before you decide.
10:18:15
